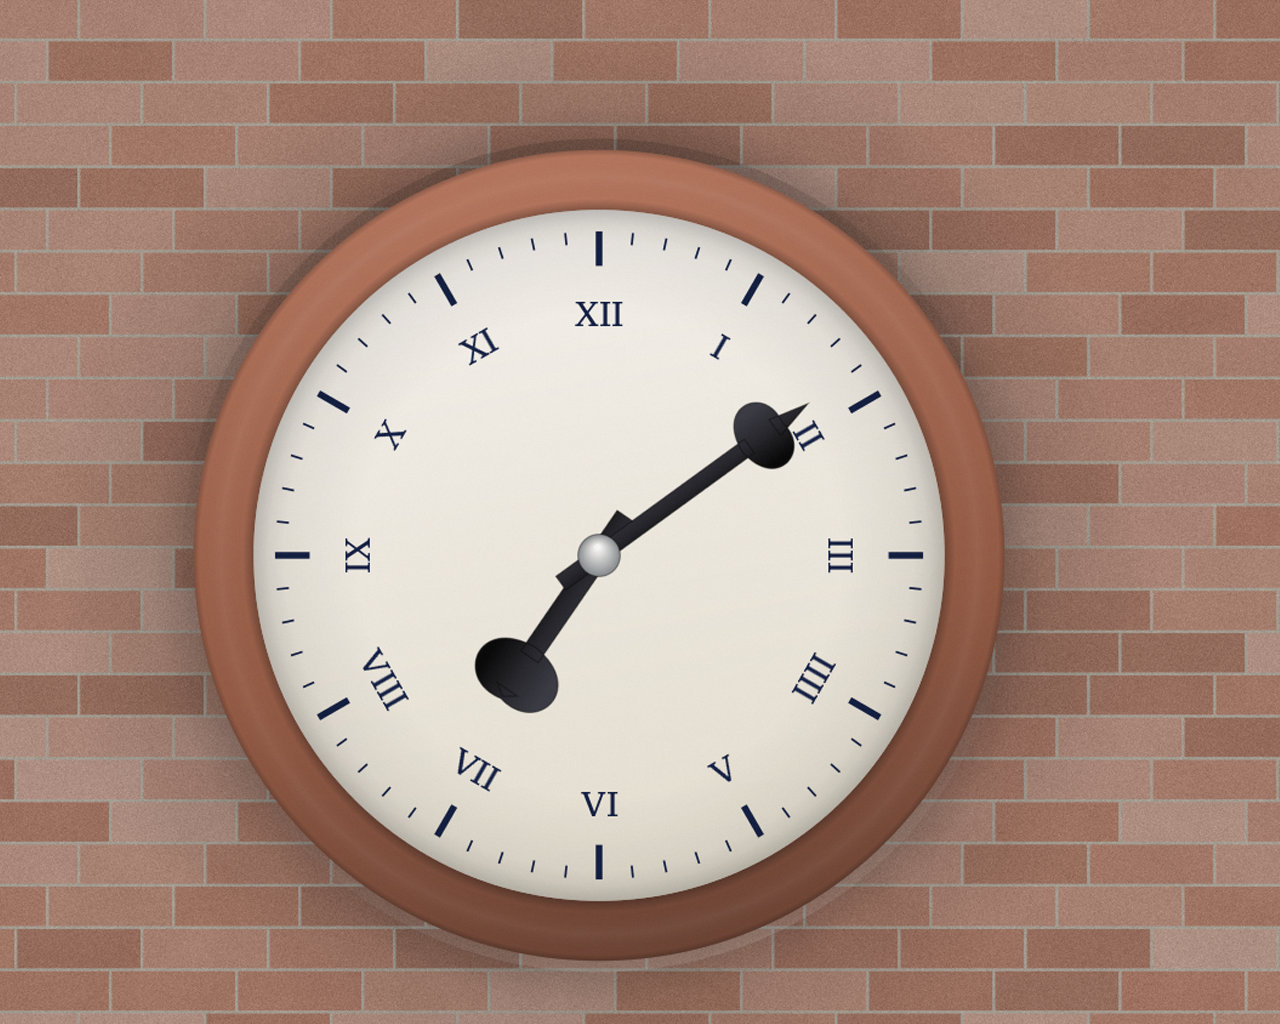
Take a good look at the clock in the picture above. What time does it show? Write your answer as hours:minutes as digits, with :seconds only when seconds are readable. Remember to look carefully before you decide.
7:09
